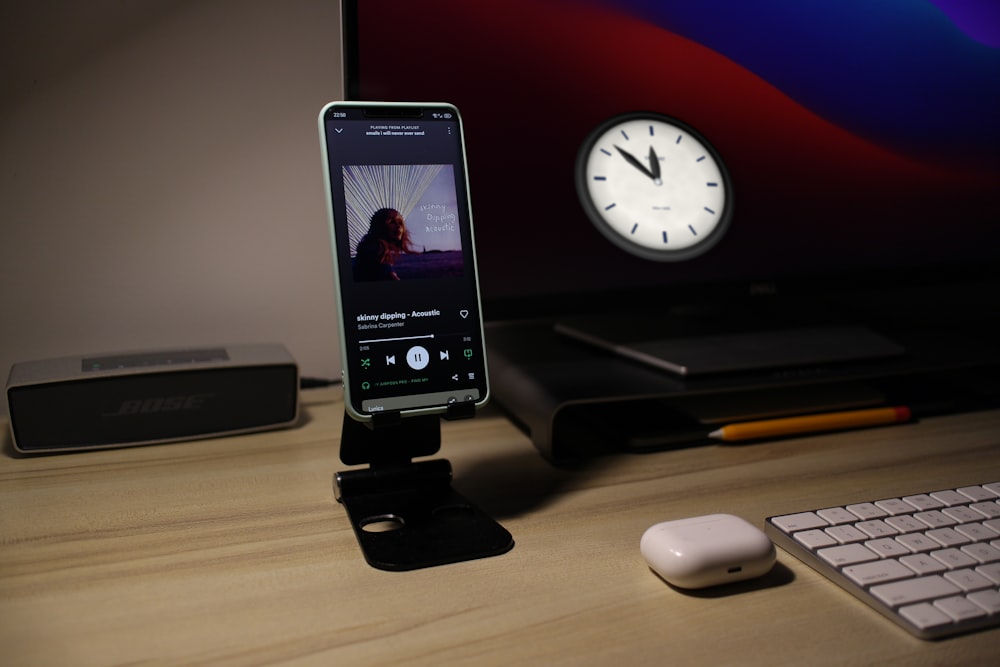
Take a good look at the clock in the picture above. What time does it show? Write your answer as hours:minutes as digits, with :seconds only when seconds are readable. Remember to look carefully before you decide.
11:52
